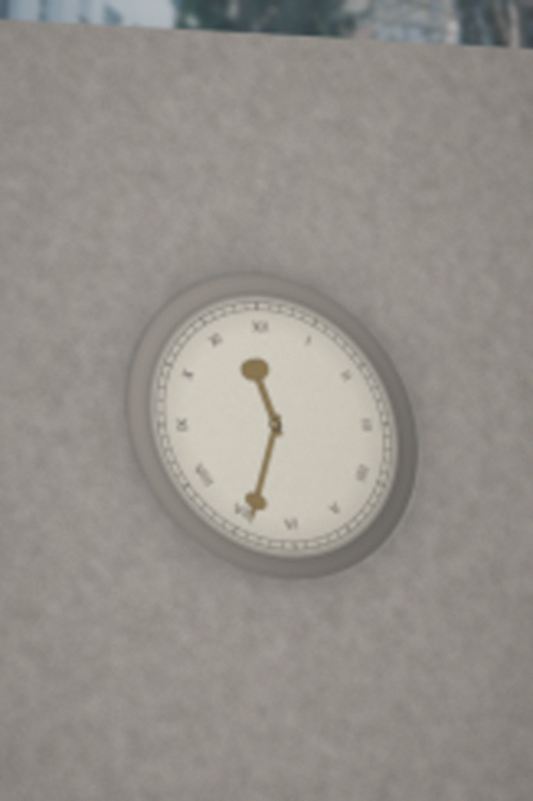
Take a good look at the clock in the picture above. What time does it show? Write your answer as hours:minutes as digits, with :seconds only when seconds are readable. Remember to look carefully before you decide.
11:34
